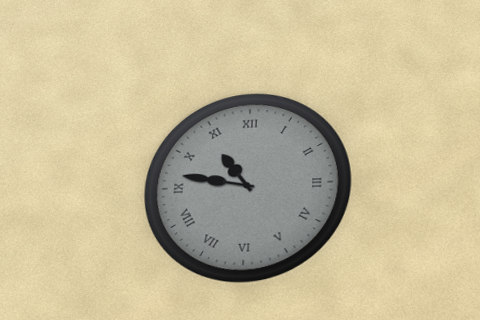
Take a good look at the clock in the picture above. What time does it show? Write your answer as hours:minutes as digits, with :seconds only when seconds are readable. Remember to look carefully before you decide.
10:47
